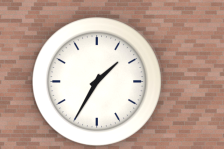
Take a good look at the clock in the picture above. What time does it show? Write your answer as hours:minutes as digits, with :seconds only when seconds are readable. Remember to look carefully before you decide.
1:35
